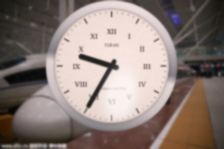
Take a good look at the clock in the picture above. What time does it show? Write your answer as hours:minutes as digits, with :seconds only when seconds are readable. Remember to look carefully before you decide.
9:35
